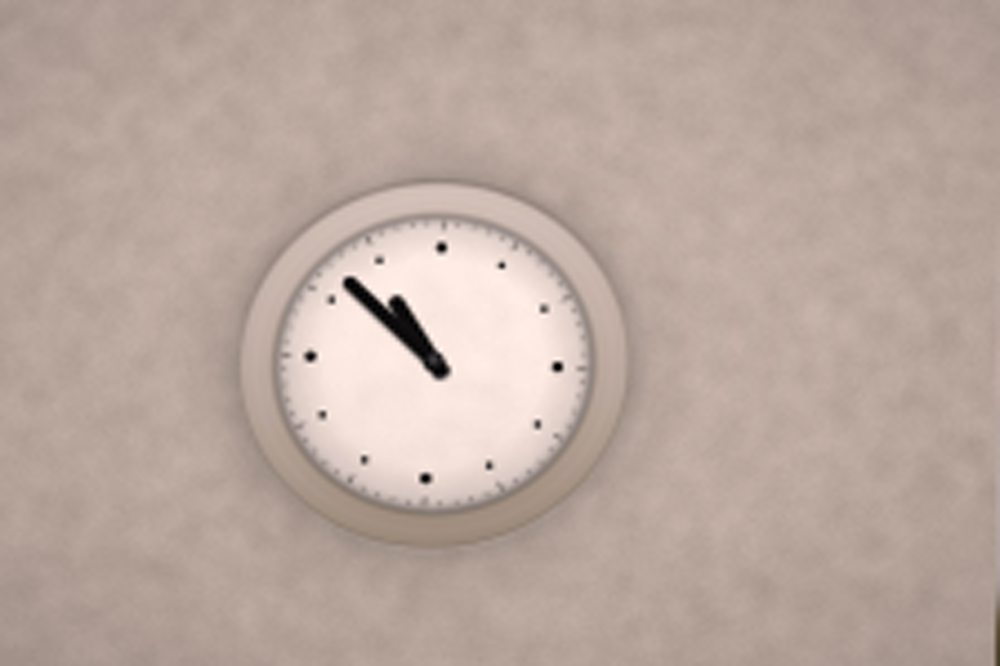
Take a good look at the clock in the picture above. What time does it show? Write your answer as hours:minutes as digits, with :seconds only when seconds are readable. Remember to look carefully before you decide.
10:52
